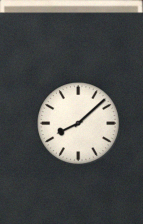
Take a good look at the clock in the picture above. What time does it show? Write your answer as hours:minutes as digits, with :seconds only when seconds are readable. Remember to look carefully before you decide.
8:08
